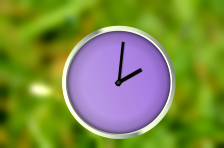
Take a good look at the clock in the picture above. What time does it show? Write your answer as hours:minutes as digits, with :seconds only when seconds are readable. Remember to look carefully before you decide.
2:01
